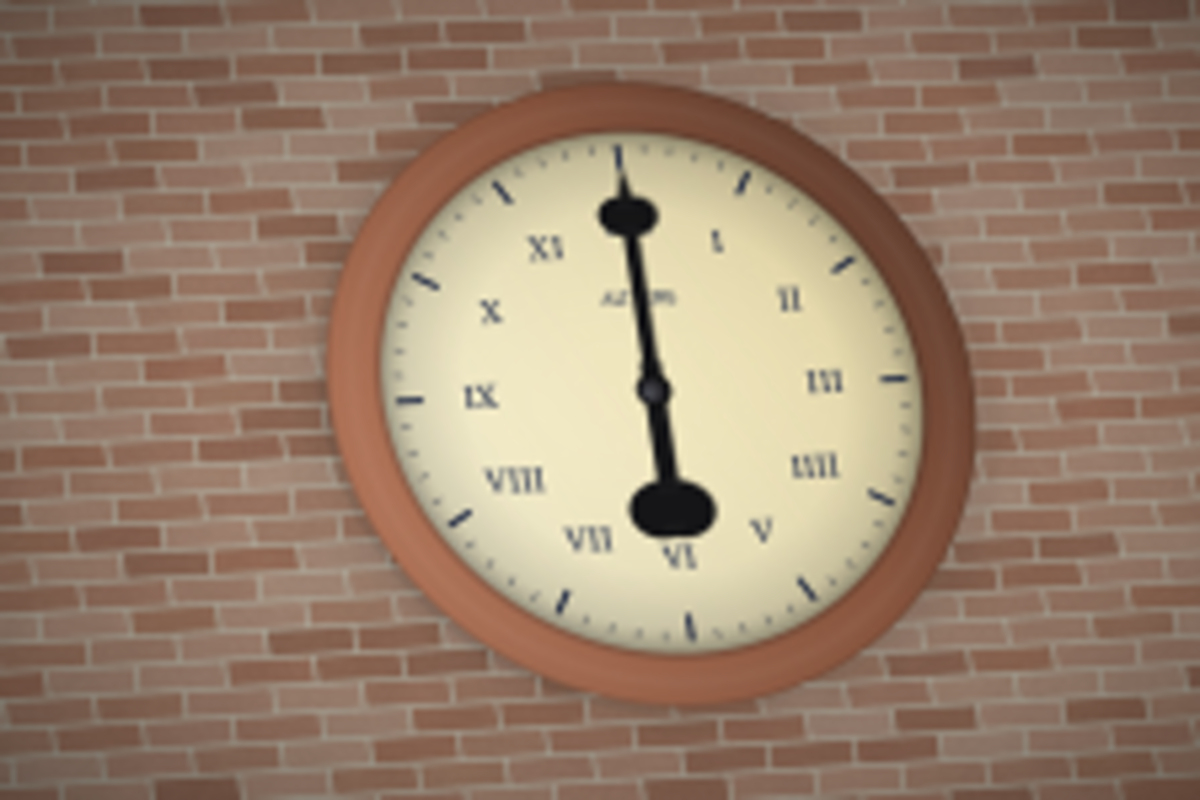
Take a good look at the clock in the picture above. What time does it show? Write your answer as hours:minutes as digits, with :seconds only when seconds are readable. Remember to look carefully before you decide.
6:00
